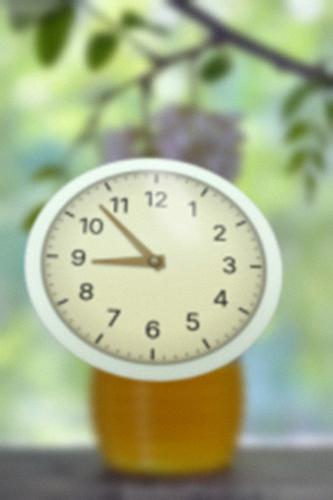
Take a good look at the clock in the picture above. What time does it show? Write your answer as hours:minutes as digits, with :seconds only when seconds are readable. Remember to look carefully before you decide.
8:53
